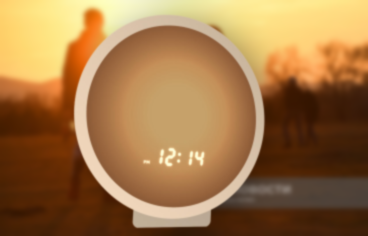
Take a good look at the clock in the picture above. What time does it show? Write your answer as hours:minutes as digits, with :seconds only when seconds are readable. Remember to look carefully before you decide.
12:14
